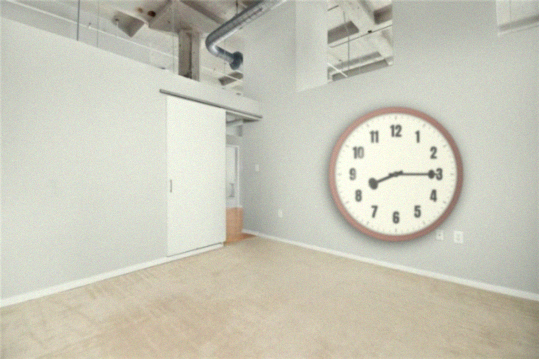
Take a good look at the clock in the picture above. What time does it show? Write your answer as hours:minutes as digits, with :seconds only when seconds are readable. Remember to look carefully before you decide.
8:15
